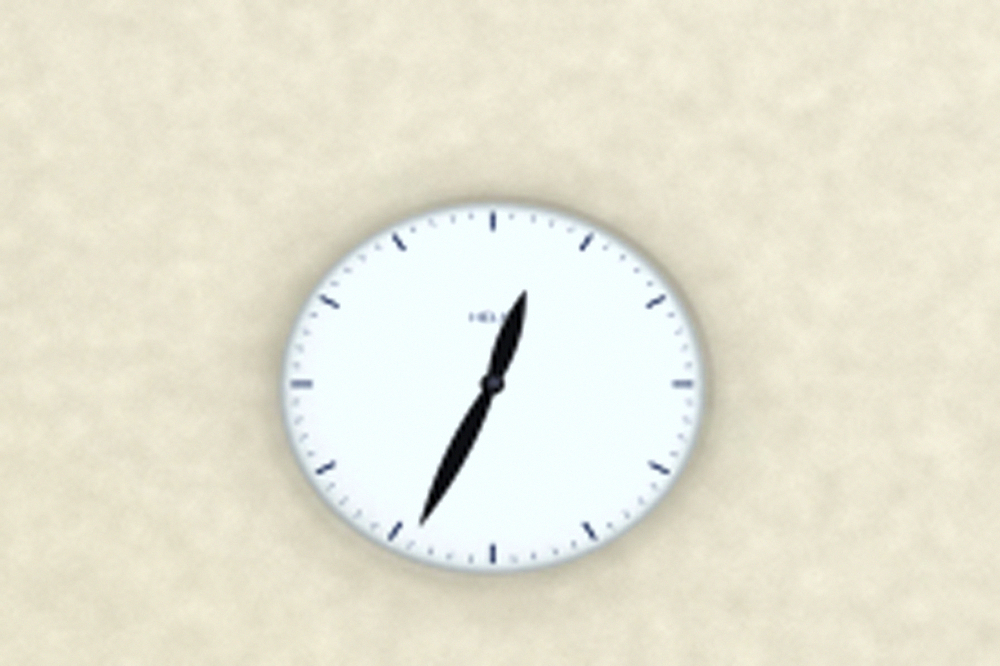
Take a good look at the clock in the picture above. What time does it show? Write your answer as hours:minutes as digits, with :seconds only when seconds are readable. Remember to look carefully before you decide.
12:34
